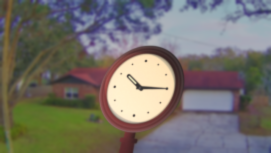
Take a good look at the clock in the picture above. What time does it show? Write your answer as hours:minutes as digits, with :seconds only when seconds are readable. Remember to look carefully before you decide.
10:15
